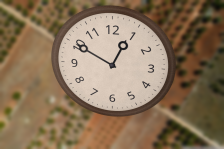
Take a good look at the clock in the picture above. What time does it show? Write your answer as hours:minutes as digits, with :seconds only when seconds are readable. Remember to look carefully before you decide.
12:50
